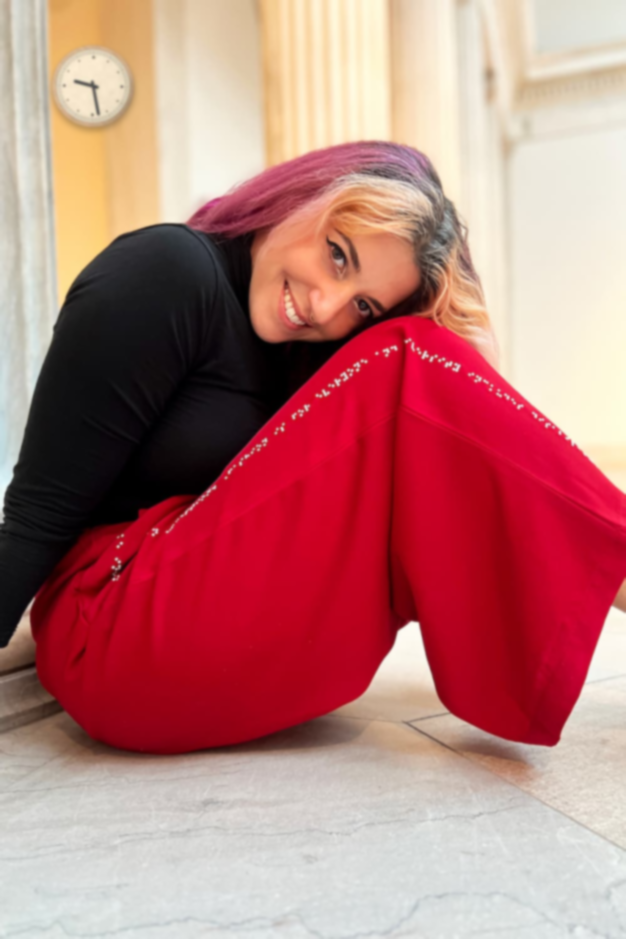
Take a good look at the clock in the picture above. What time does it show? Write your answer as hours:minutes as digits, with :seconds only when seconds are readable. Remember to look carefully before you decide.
9:28
